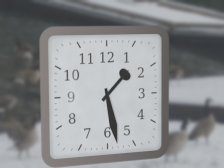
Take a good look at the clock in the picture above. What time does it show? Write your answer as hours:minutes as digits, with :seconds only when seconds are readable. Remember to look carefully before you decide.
1:28
